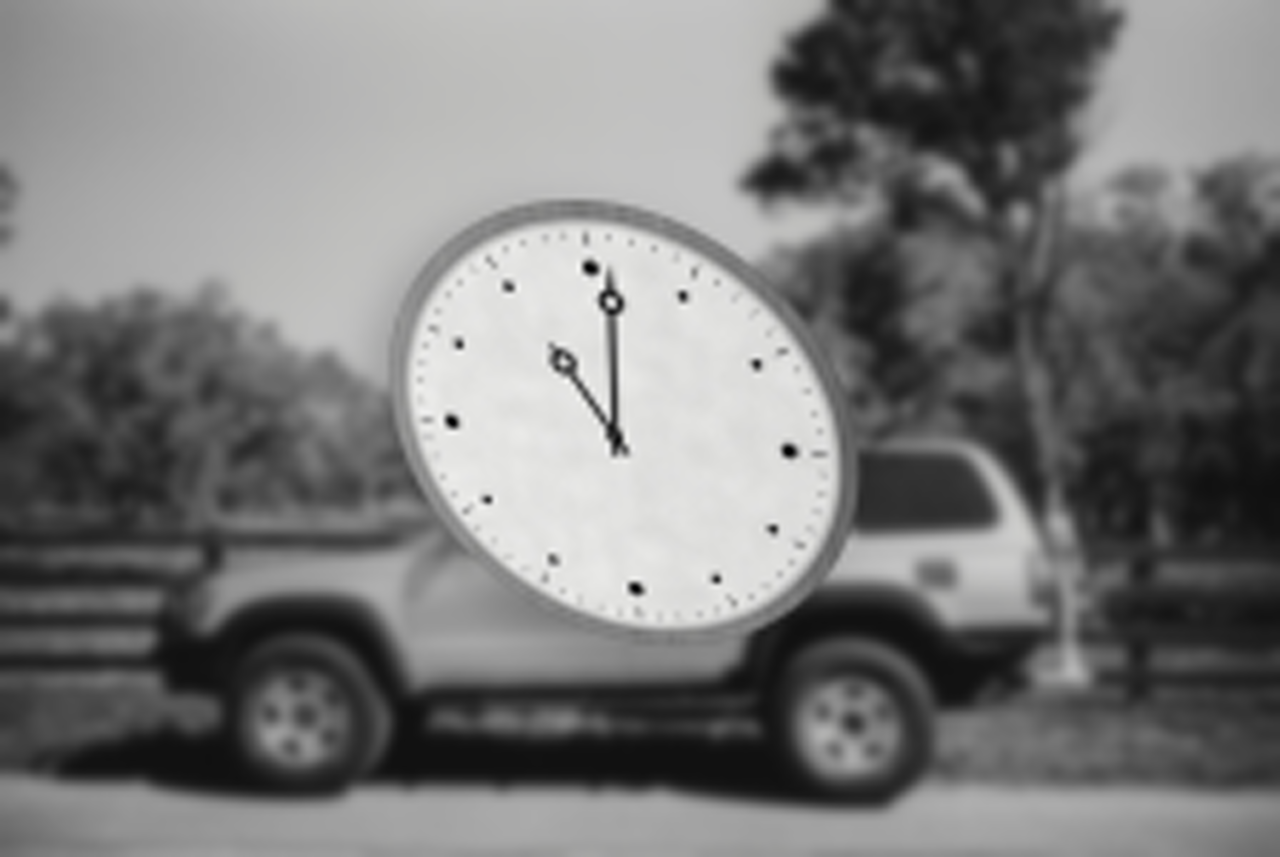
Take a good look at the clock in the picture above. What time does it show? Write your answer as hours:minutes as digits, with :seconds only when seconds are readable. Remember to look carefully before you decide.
11:01
